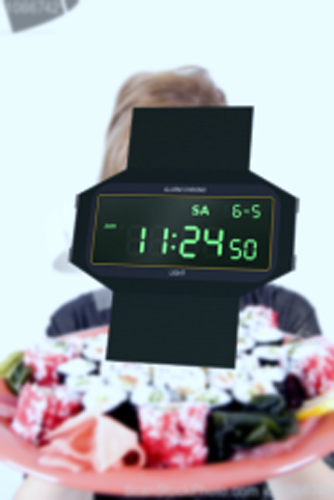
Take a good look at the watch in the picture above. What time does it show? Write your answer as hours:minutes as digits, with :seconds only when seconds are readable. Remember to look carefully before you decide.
11:24:50
